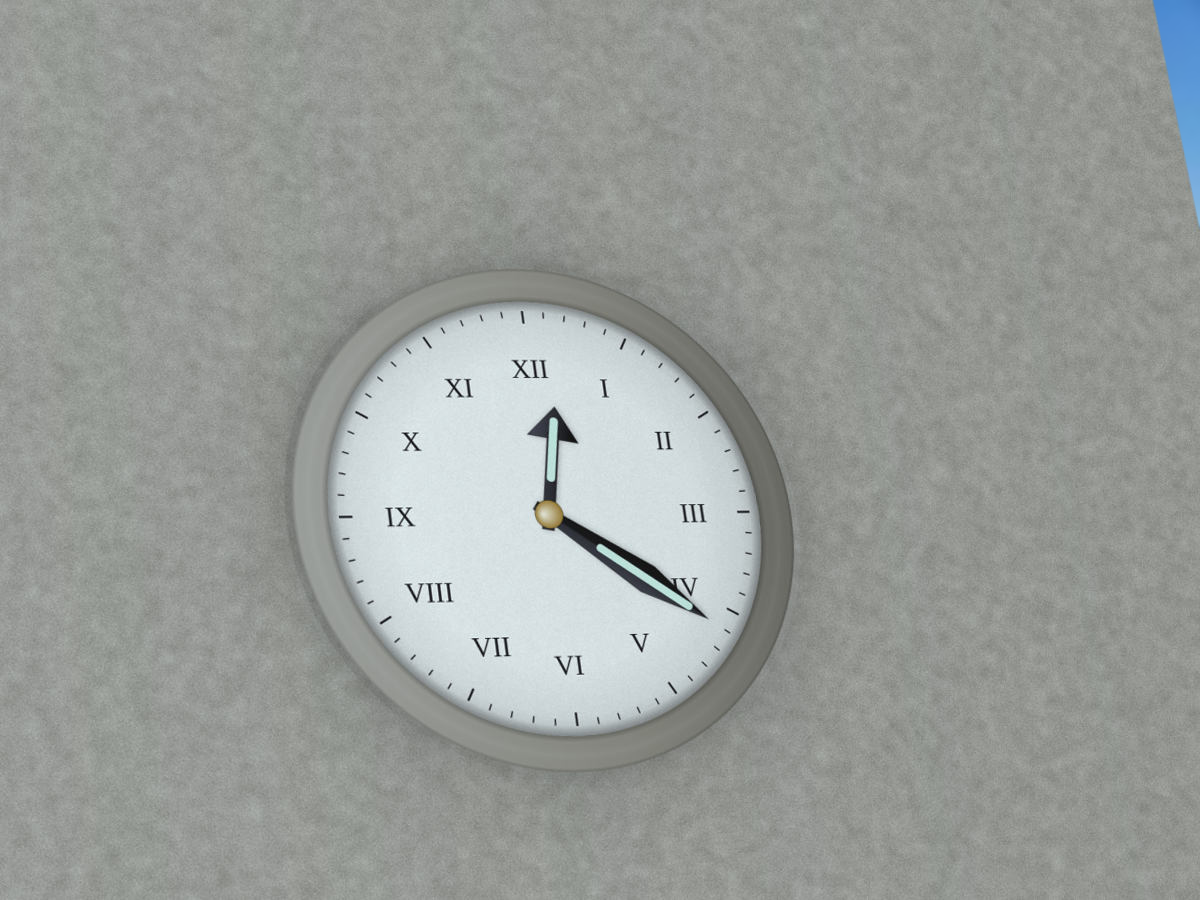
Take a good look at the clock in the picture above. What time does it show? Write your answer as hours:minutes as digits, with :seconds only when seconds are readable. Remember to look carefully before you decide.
12:21
